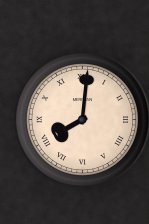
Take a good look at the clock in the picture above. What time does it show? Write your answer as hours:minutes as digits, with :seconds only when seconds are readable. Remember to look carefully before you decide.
8:01
